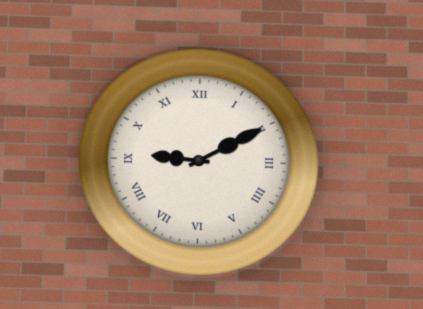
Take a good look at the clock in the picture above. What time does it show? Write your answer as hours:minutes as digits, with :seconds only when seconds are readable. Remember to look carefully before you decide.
9:10
